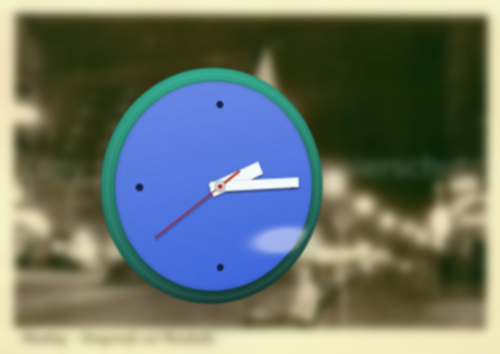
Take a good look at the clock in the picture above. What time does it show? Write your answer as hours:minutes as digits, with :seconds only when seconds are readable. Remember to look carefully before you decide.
2:14:39
